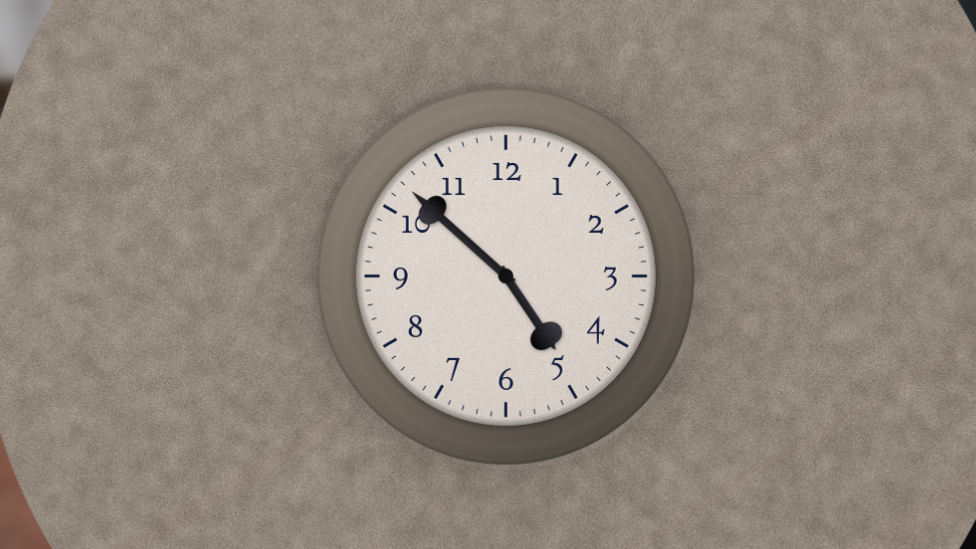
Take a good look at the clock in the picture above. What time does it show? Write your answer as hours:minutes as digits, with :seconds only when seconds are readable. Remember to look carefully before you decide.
4:52
